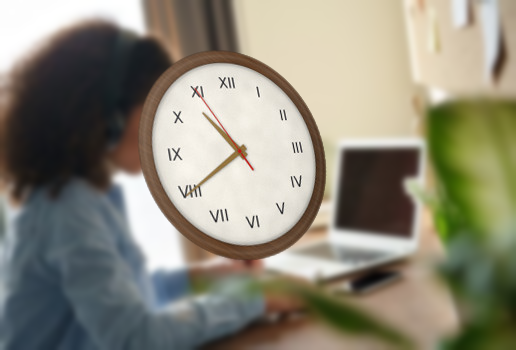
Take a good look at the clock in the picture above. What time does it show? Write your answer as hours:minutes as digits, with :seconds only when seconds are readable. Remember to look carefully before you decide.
10:39:55
